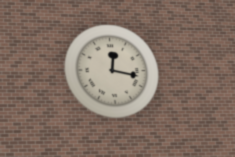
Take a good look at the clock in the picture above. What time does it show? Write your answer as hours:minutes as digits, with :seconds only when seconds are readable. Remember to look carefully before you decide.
12:17
